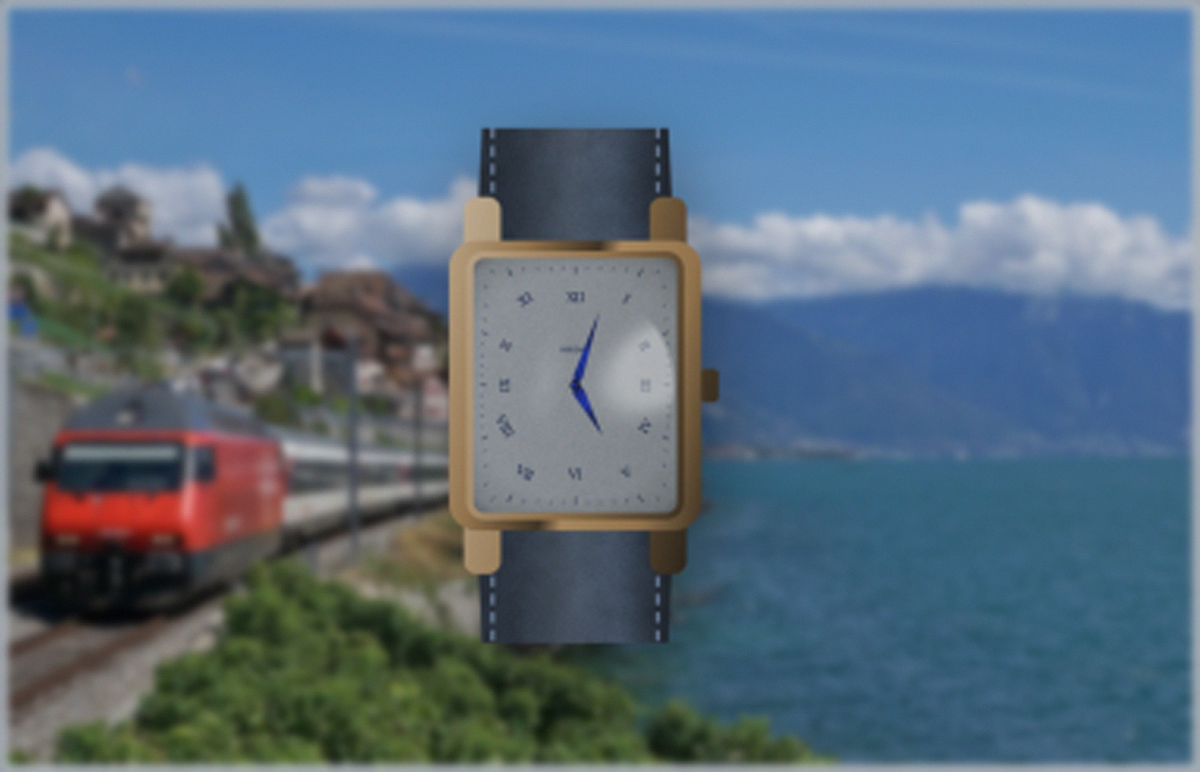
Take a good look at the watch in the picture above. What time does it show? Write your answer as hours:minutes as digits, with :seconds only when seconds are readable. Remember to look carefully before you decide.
5:03
